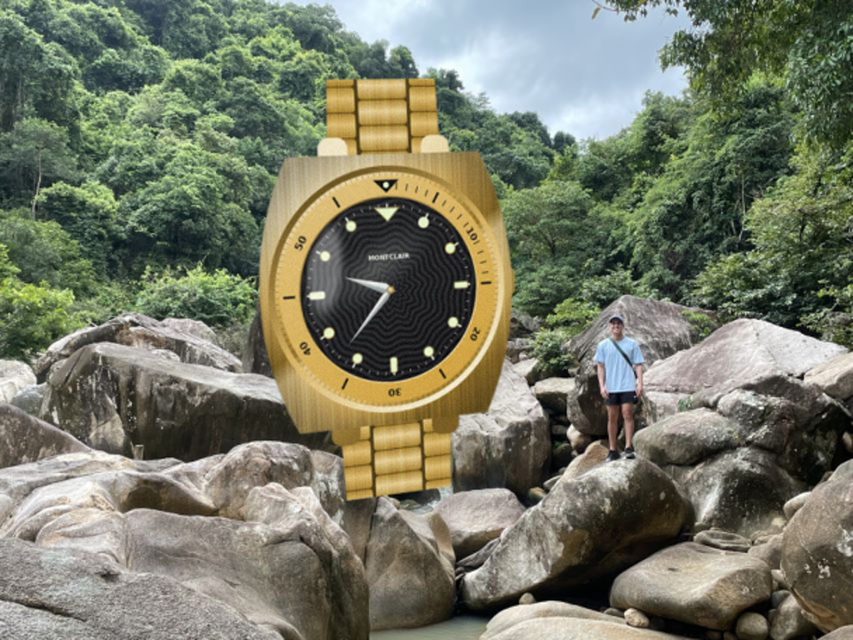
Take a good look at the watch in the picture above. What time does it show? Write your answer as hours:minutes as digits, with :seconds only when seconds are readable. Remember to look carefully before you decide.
9:37
